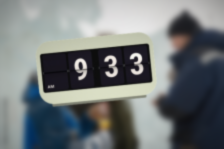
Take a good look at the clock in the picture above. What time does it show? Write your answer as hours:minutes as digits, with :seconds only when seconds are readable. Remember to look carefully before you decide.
9:33
